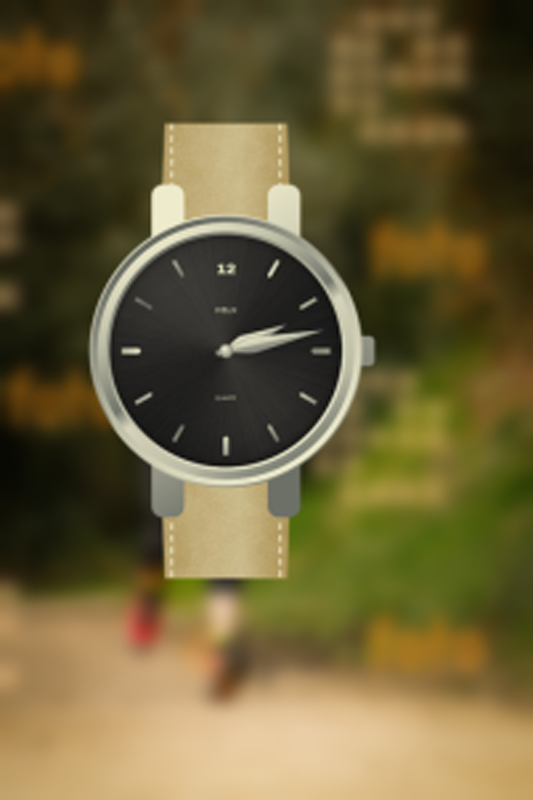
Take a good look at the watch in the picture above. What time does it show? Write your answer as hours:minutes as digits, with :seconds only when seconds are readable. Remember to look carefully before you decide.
2:13
